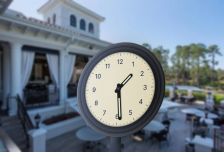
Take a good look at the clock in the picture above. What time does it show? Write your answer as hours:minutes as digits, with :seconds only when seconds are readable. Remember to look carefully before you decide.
1:29
